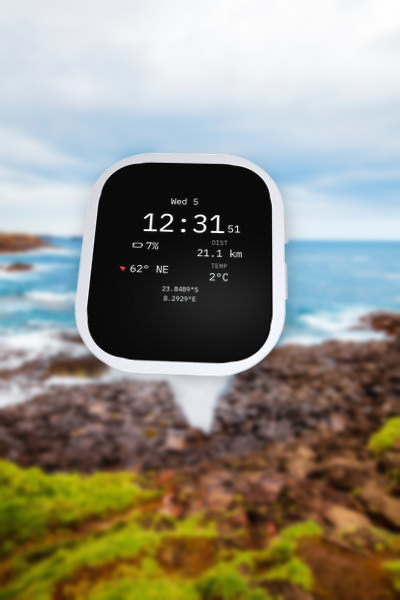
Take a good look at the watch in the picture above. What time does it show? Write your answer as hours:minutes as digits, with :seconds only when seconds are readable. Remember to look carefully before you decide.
12:31:51
